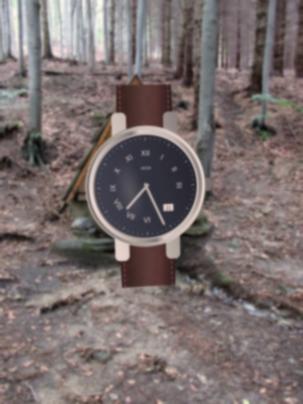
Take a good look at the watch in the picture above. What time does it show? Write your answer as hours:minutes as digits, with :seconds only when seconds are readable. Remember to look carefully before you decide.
7:26
